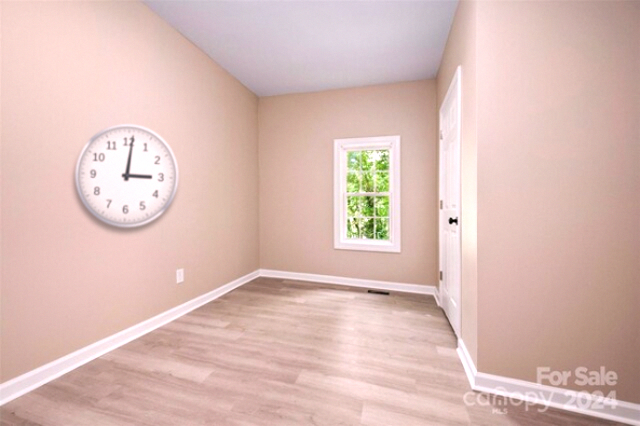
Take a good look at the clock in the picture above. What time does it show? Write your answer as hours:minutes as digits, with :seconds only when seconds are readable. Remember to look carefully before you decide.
3:01
